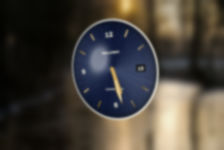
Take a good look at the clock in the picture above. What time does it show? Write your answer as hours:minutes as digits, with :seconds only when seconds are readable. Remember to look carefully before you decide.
5:28
